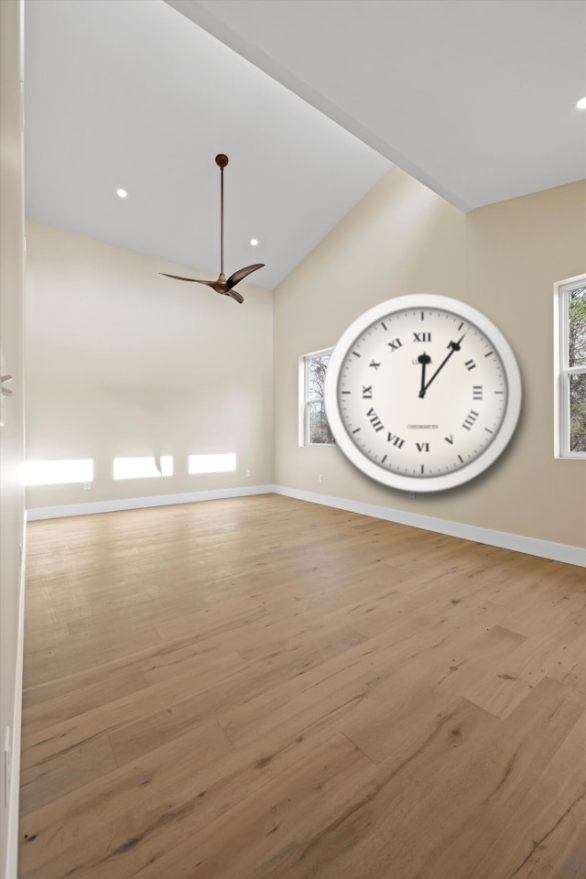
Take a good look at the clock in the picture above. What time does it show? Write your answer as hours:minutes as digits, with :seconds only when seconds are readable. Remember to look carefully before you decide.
12:06
